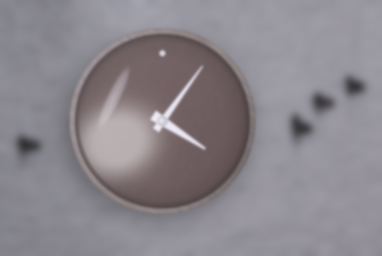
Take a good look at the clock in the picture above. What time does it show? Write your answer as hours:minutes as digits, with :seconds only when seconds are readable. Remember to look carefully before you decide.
4:06
